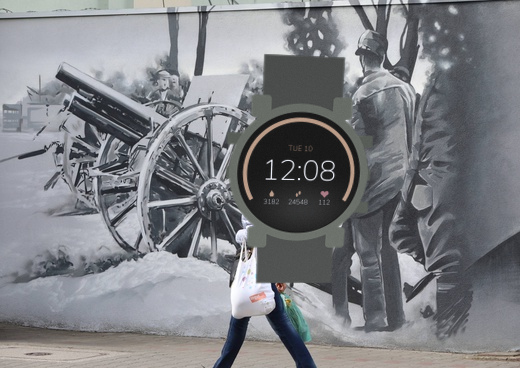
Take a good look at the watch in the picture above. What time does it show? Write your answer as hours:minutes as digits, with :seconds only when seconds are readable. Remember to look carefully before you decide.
12:08
